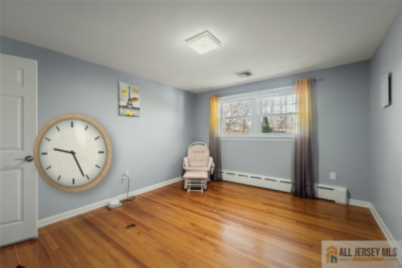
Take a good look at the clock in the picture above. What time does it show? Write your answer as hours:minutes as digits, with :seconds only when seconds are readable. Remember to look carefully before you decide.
9:26
